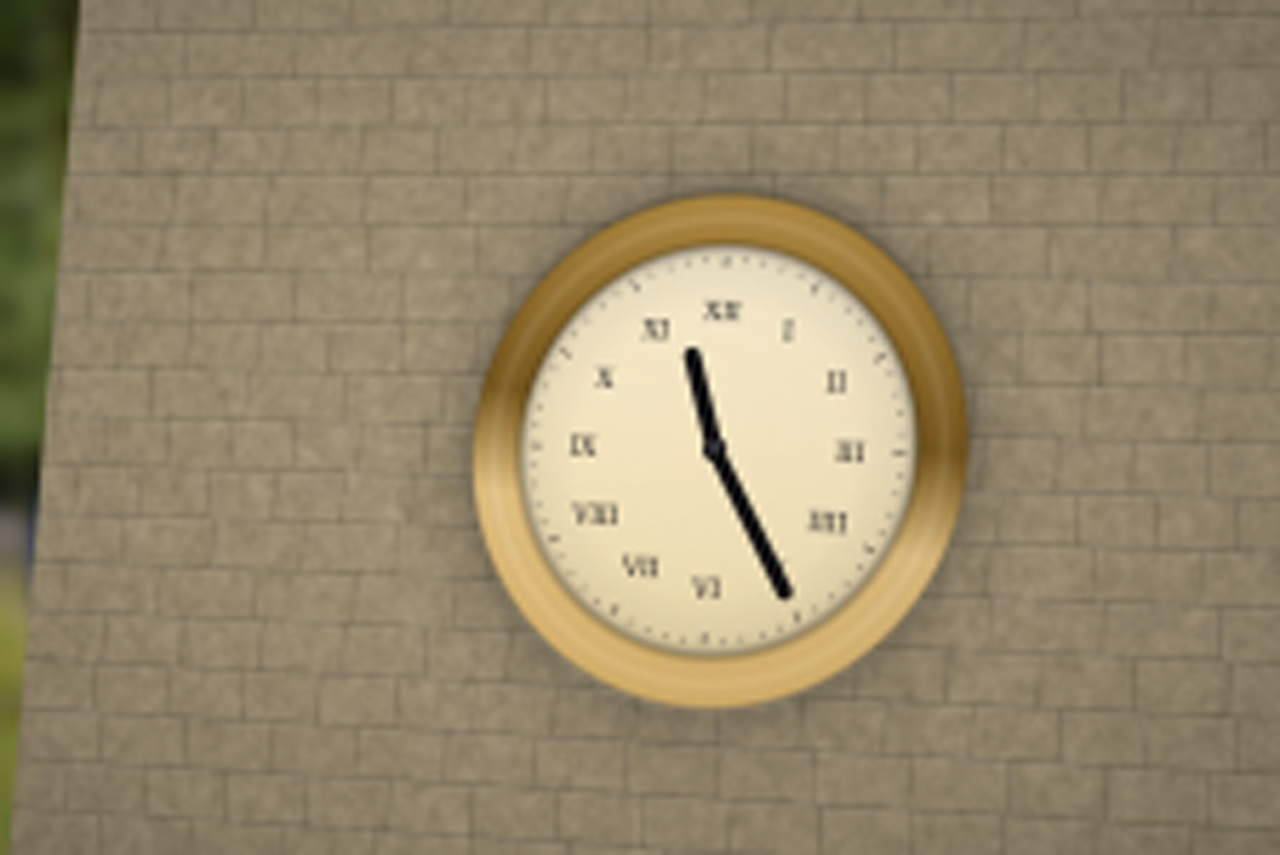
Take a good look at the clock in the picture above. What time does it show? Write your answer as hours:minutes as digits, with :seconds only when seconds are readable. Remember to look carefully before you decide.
11:25
